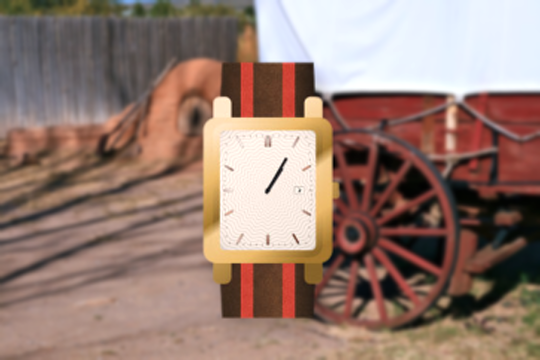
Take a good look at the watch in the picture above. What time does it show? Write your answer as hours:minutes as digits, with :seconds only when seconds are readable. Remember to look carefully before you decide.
1:05
